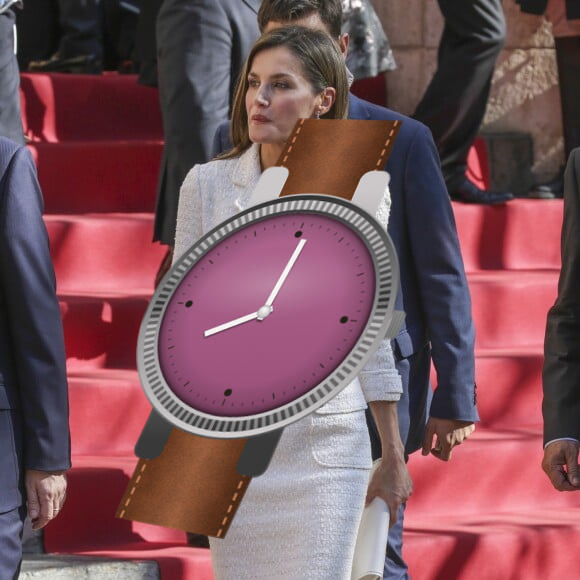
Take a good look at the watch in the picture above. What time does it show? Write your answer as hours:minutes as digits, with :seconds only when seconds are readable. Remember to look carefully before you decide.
8:01
